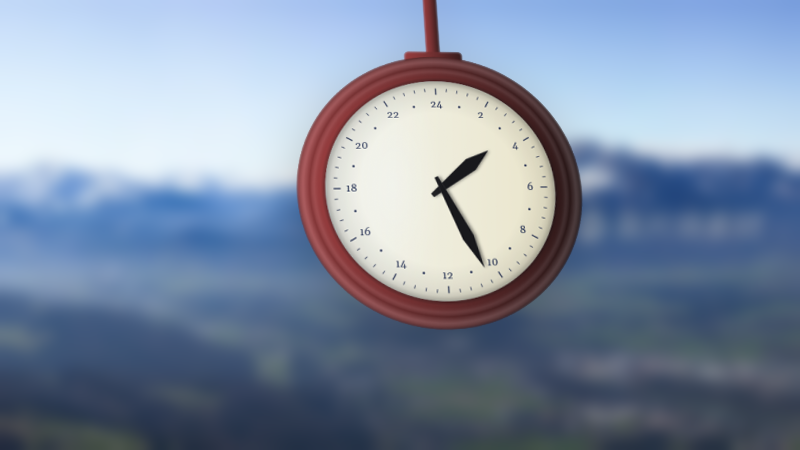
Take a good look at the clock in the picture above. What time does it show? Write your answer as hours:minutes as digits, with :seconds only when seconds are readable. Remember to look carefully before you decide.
3:26
